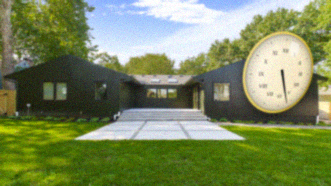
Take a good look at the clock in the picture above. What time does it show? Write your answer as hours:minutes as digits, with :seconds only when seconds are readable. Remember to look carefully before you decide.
5:27
